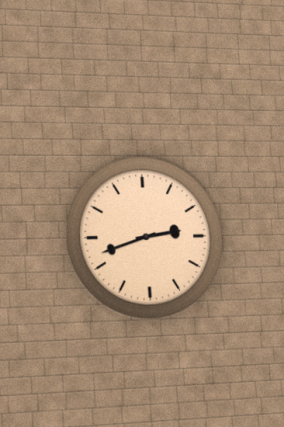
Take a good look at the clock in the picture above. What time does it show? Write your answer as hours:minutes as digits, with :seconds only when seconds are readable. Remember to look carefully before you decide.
2:42
